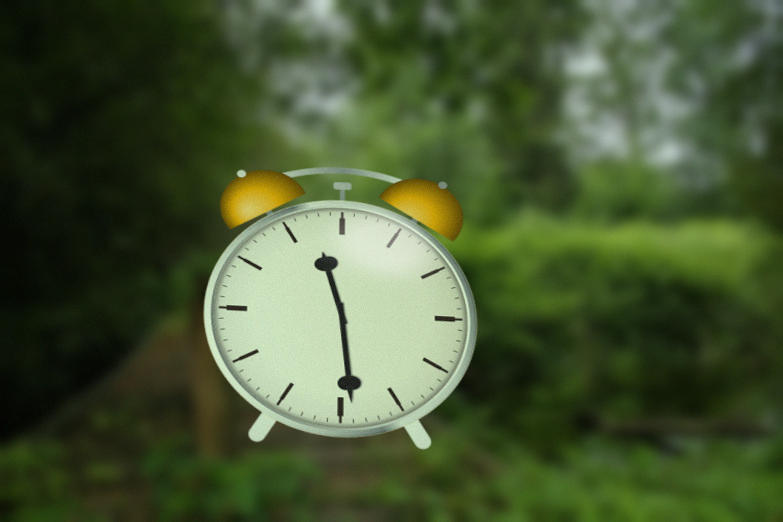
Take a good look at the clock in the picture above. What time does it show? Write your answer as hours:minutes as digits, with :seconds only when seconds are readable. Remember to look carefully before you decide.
11:29
